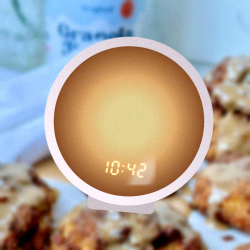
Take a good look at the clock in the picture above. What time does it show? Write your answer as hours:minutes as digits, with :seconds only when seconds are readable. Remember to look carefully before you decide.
10:42
